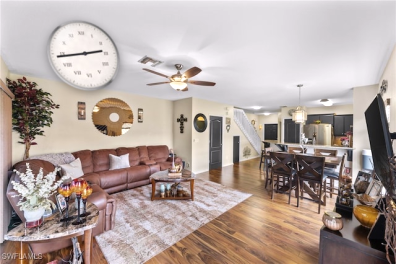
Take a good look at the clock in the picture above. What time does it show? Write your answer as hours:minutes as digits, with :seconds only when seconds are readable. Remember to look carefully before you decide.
2:44
